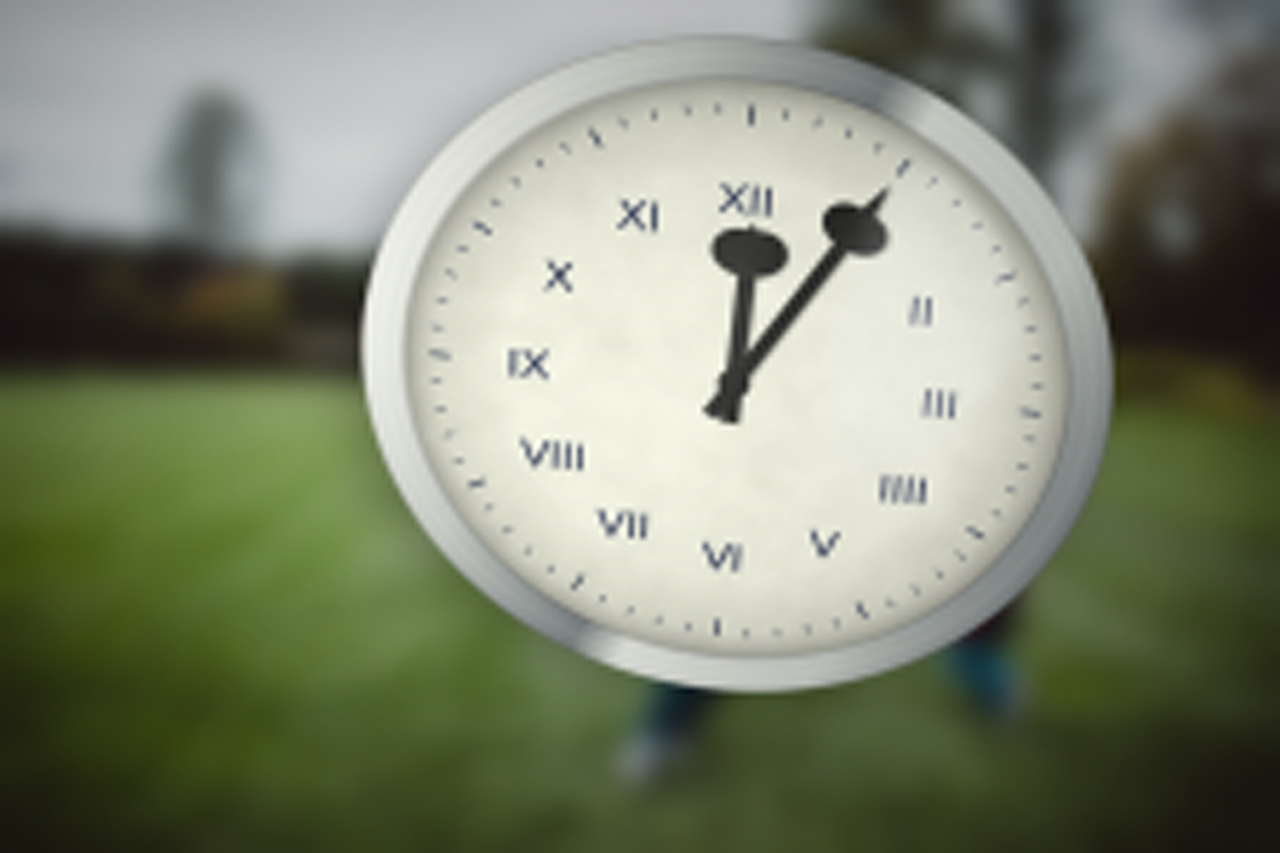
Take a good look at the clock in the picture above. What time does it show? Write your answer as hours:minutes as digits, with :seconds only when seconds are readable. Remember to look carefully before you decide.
12:05
